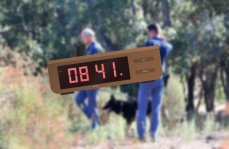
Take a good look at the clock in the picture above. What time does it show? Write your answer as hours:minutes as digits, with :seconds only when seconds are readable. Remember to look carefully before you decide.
8:41
